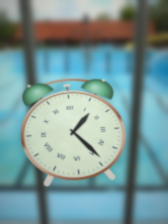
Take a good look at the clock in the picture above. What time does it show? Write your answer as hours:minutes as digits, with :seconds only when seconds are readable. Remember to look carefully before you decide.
1:24
